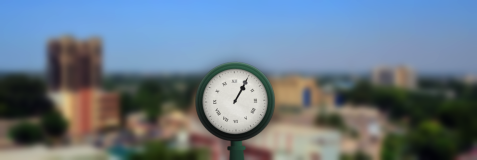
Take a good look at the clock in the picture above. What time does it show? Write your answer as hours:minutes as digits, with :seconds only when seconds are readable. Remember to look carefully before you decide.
1:05
